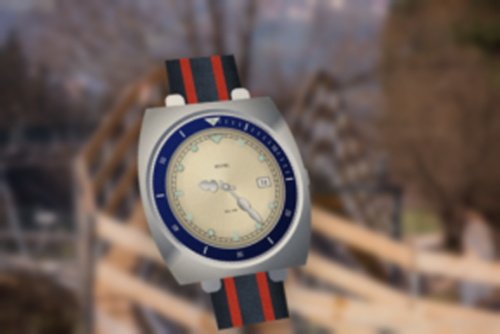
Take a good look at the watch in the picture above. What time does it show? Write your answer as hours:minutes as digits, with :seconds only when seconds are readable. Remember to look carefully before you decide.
9:24
